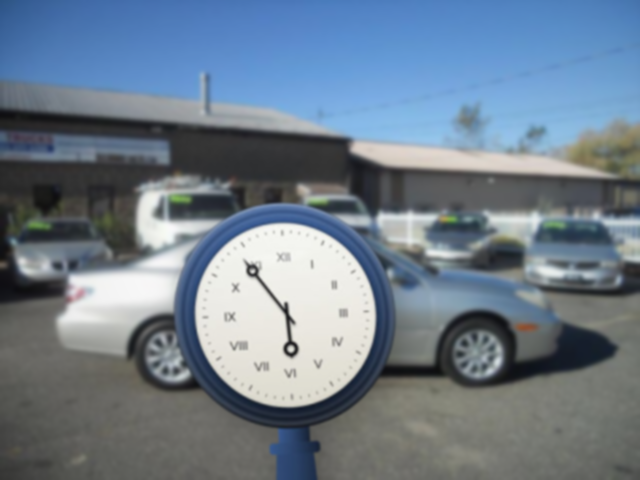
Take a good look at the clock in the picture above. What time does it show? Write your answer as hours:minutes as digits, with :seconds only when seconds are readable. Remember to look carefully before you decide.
5:54
